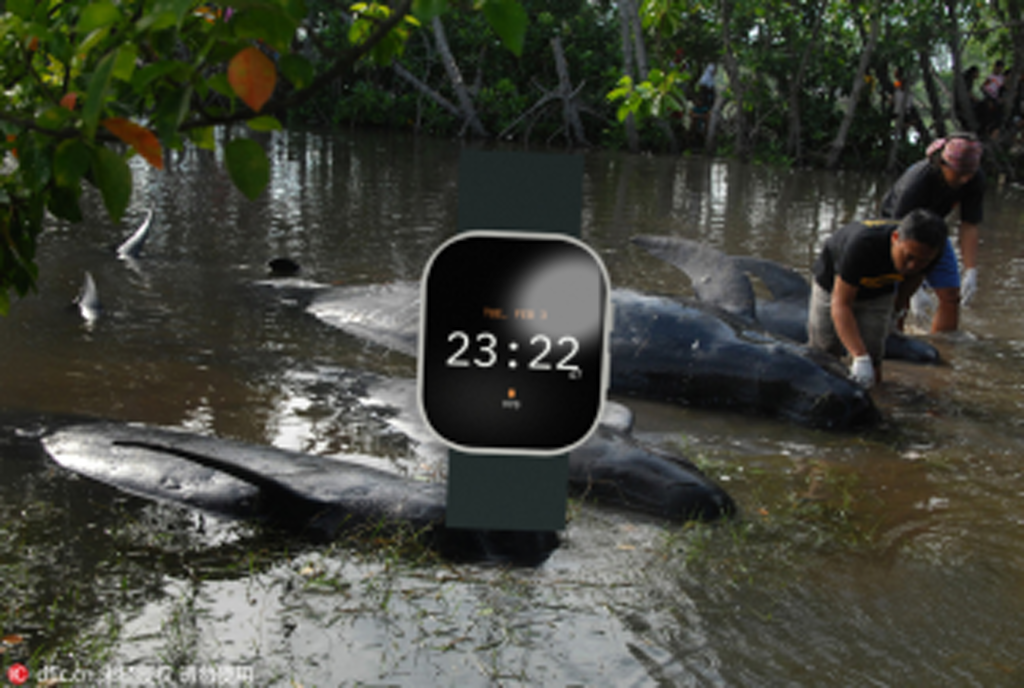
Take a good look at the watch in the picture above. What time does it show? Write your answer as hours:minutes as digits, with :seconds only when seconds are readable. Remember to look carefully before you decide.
23:22
